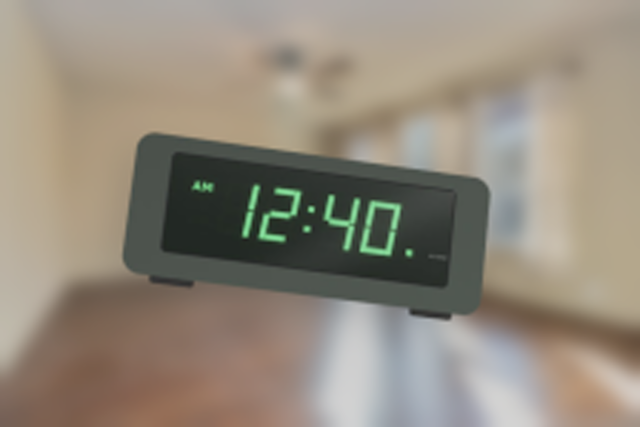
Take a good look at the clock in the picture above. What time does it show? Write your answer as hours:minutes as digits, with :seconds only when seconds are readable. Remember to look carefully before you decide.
12:40
